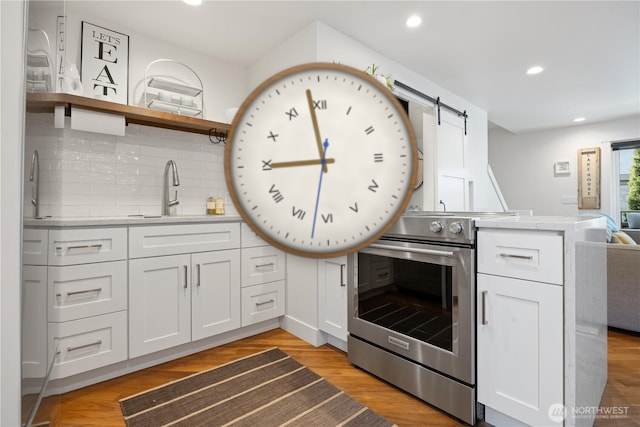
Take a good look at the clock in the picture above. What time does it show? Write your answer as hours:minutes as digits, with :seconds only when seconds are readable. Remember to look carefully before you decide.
8:58:32
